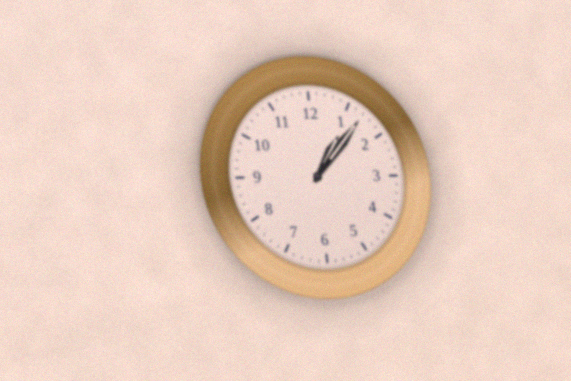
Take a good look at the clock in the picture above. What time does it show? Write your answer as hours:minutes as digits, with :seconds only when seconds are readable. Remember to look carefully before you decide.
1:07
